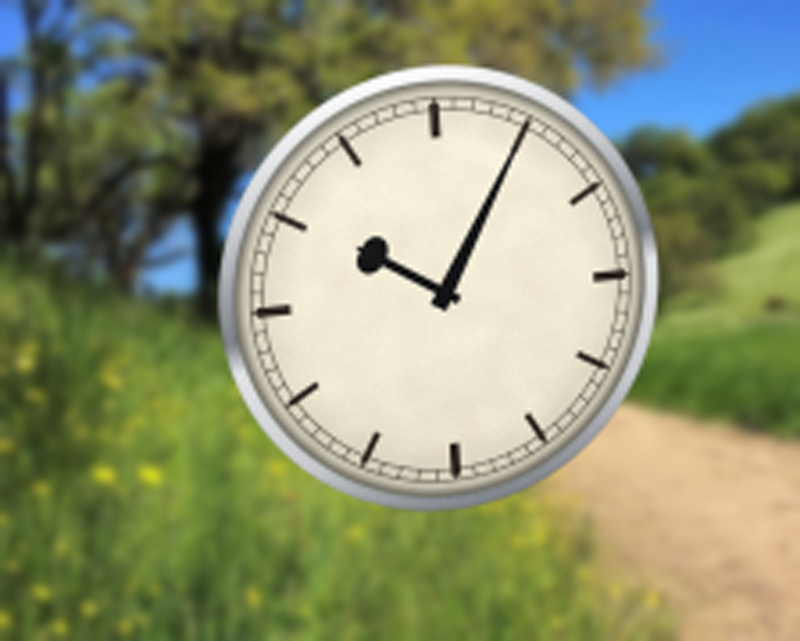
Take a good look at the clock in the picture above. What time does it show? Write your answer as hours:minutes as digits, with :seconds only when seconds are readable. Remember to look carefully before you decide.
10:05
